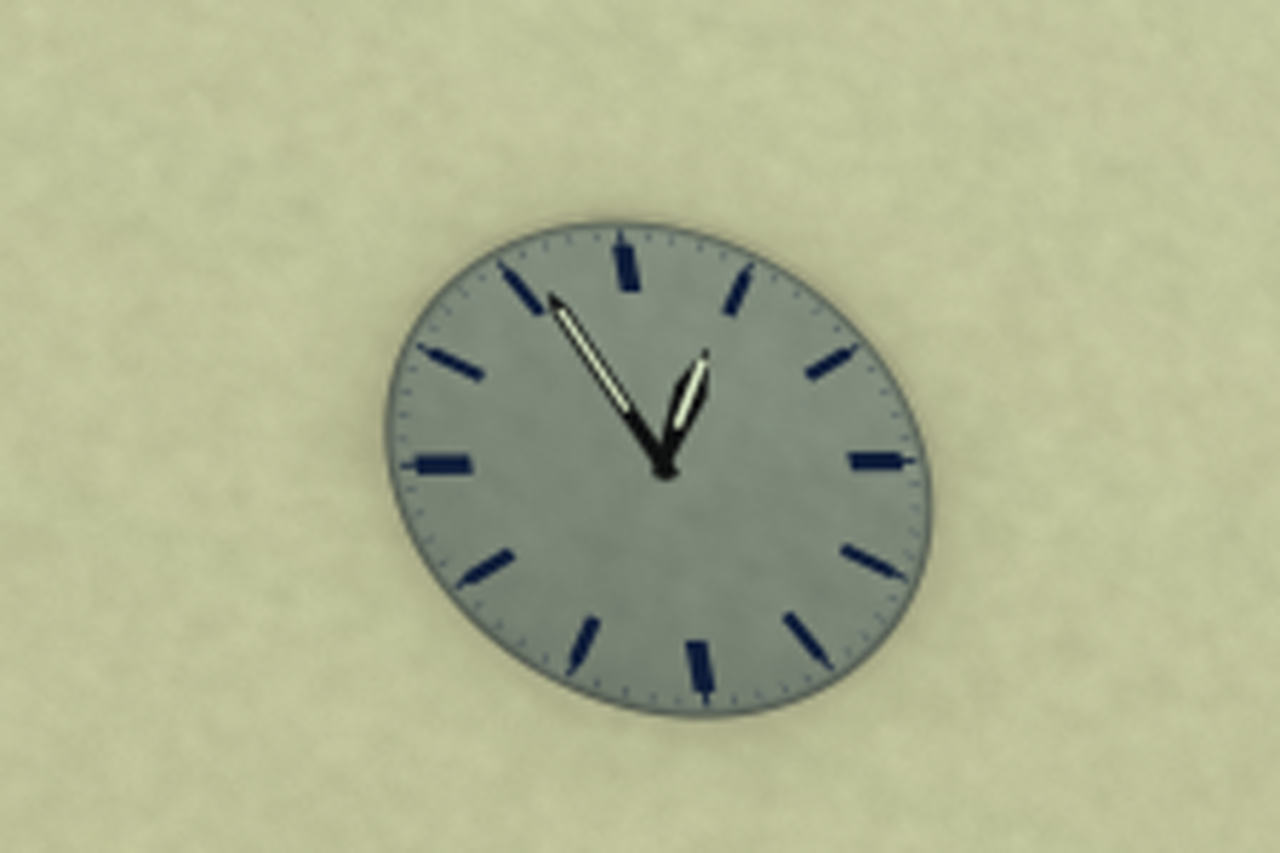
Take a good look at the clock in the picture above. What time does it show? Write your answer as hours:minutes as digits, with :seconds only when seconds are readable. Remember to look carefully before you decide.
12:56
